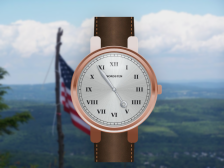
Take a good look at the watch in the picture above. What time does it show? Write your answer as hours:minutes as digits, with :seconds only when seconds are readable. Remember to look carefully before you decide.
4:54
